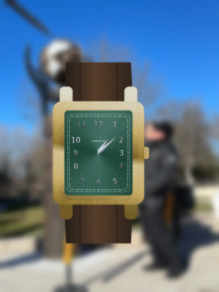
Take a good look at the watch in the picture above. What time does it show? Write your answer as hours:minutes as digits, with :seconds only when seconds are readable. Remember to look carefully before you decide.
1:08
